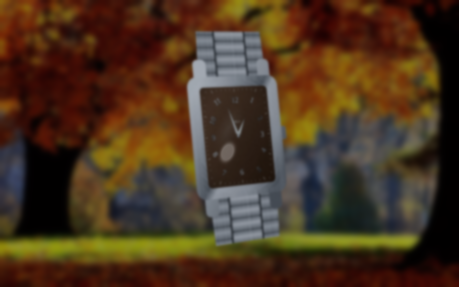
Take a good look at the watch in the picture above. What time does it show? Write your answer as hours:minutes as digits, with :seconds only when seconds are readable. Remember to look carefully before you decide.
12:57
